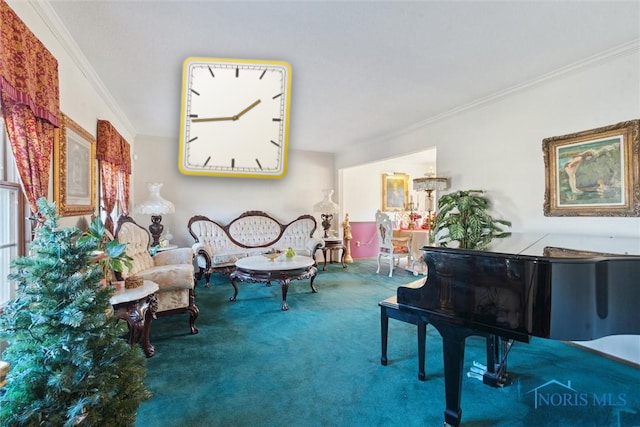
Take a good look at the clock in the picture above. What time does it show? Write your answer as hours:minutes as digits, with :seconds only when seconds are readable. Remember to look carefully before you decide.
1:44
